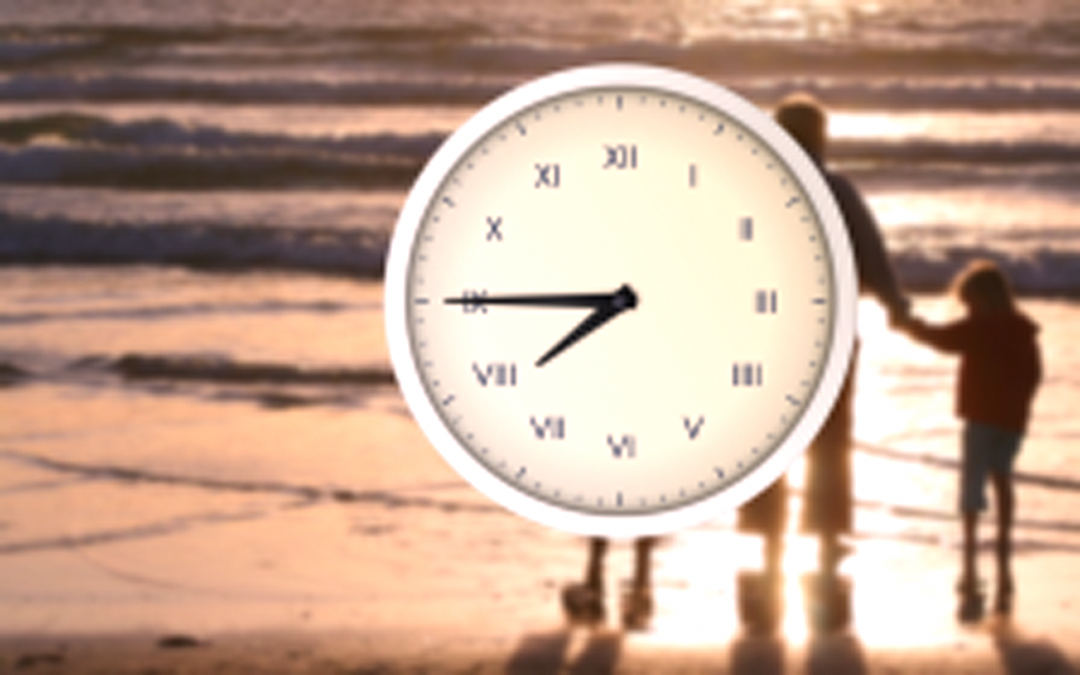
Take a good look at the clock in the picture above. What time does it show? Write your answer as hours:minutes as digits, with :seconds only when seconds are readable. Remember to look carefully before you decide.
7:45
